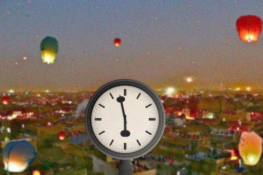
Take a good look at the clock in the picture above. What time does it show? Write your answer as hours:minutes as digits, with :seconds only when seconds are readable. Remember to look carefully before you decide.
5:58
